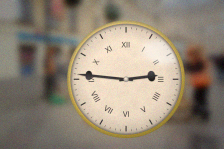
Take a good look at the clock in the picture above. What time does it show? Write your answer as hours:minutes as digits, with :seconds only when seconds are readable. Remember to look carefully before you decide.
2:46
